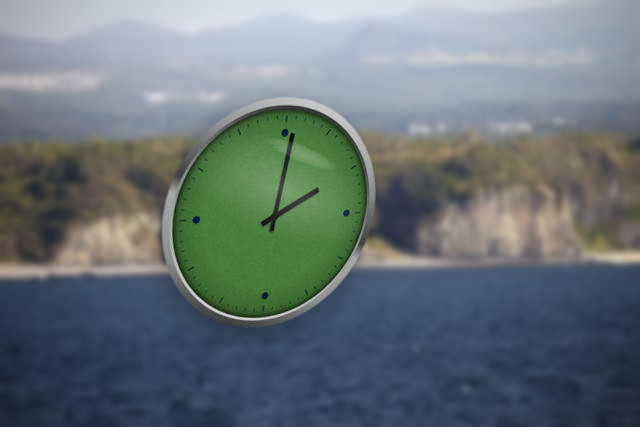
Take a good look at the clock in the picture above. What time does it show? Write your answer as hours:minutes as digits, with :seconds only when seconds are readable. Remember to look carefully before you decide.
2:01
